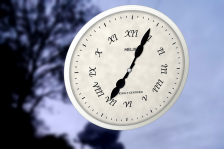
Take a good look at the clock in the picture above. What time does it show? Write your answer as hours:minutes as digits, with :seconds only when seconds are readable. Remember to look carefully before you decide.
7:04
